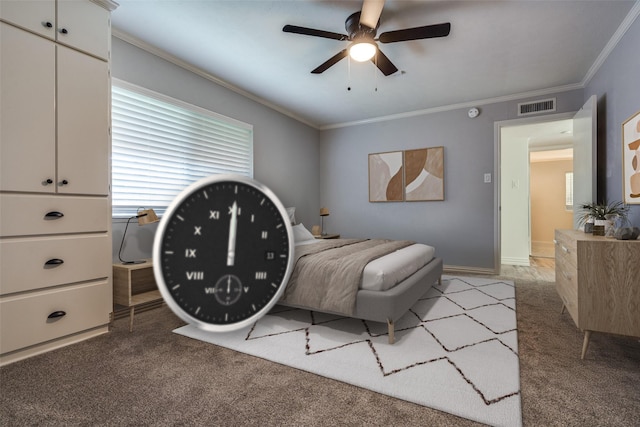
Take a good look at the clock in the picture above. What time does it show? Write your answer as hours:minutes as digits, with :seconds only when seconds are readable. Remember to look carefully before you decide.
12:00
